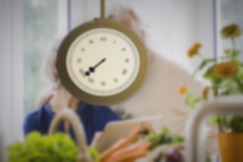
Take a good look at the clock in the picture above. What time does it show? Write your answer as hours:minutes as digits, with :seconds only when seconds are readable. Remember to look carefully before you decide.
7:38
